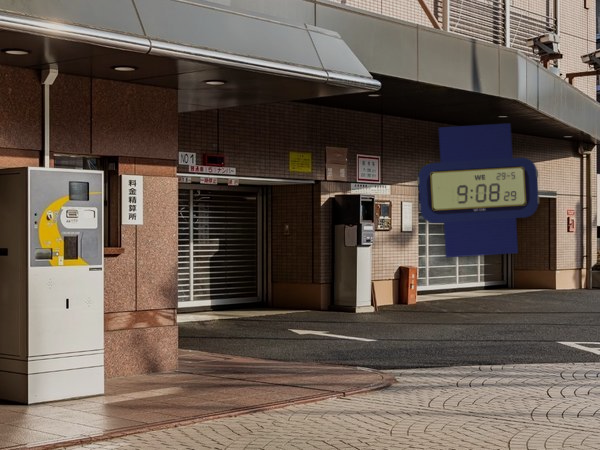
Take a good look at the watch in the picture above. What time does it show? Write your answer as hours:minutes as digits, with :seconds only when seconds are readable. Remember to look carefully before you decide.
9:08:29
